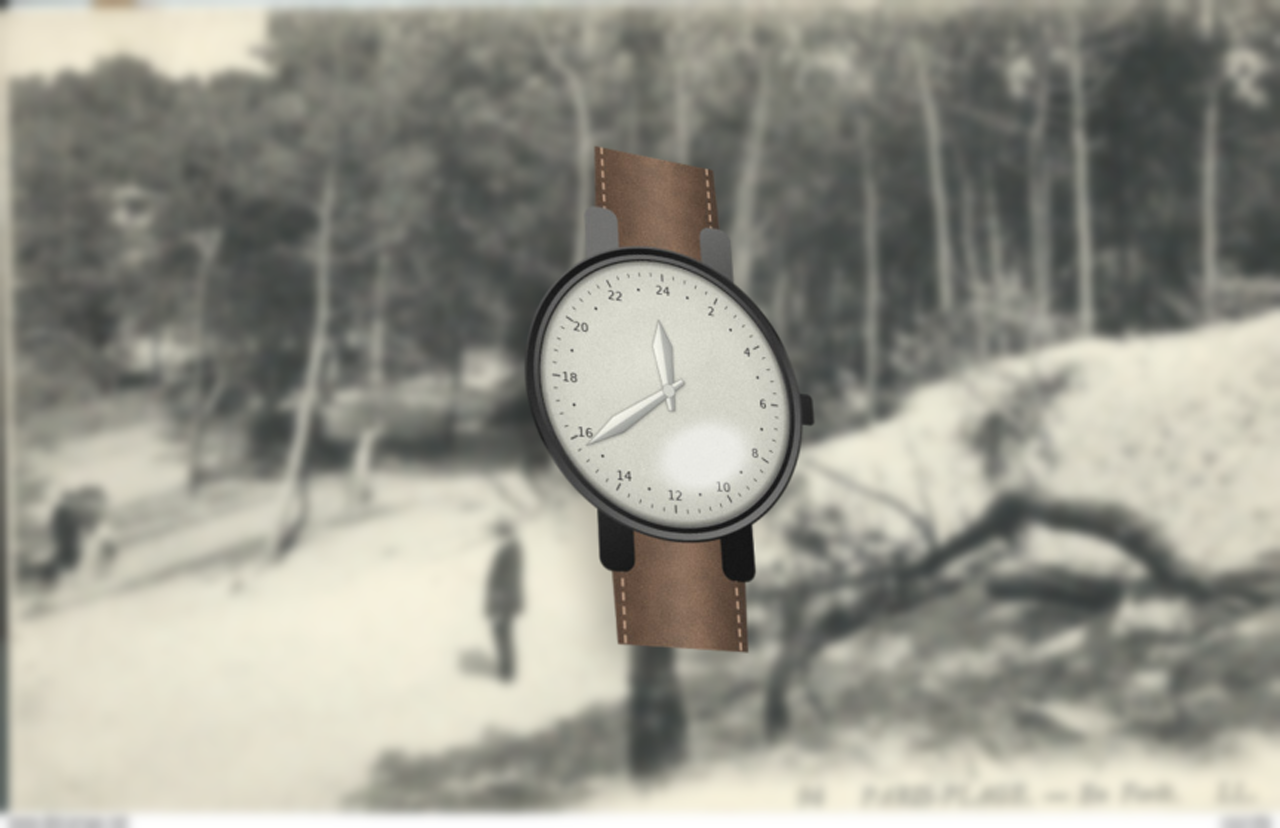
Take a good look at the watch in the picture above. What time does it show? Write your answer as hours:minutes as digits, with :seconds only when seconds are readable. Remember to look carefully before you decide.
23:39
